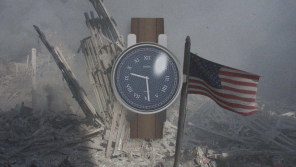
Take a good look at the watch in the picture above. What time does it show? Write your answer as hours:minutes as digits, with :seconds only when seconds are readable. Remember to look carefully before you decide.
9:29
